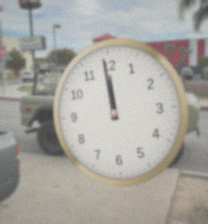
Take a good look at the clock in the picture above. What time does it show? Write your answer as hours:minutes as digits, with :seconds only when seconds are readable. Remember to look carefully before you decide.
11:59
